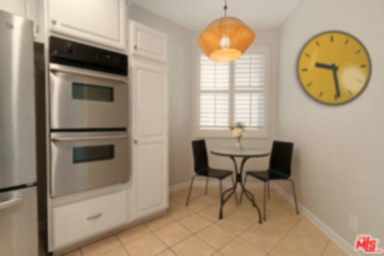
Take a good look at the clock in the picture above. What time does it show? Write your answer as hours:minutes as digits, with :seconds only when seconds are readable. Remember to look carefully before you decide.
9:29
